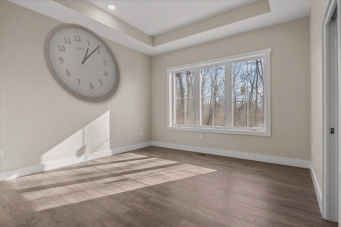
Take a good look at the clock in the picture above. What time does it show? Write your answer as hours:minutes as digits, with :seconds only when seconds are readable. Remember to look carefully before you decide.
1:09
